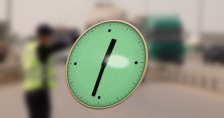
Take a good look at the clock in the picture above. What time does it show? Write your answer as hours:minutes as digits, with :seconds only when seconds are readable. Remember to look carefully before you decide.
12:32
